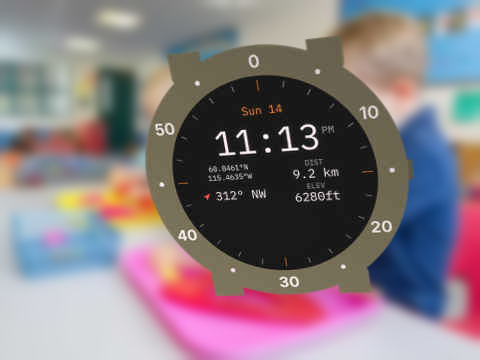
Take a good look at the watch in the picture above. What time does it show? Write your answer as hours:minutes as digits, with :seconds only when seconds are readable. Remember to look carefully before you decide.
11:13
